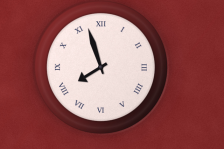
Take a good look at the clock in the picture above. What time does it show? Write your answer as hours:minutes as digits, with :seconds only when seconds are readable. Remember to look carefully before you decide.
7:57
